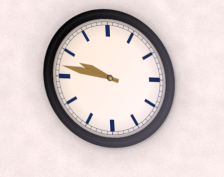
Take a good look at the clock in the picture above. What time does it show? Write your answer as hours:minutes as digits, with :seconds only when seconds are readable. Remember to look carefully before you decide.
9:47
